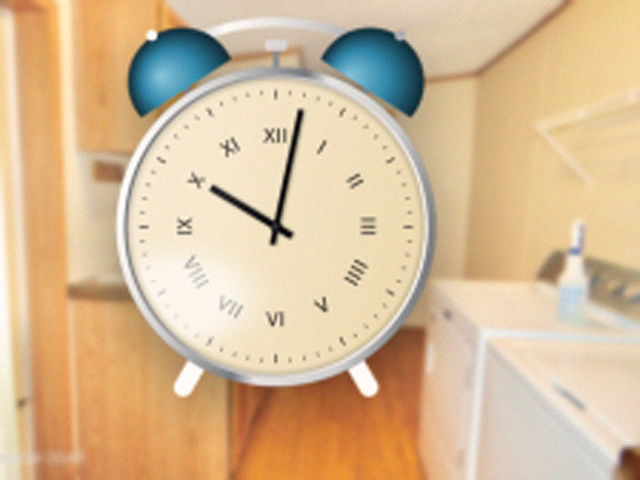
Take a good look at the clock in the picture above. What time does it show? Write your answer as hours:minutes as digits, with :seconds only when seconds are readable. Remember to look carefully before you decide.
10:02
